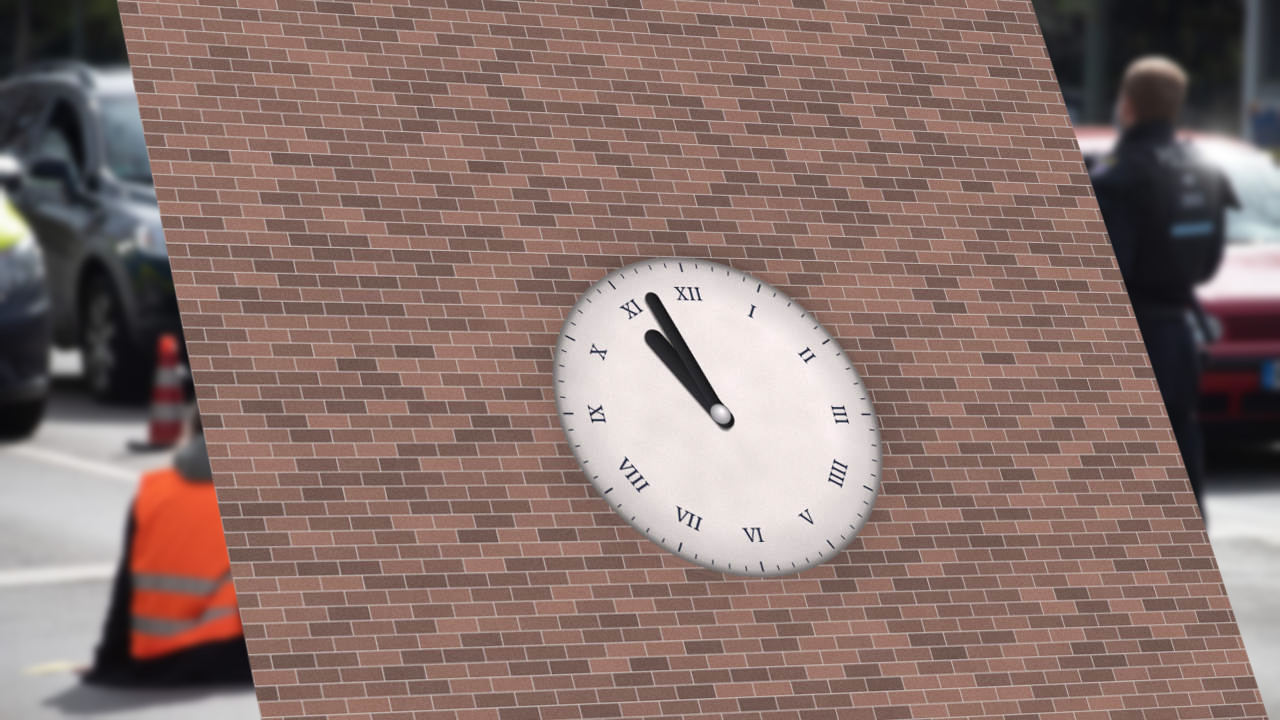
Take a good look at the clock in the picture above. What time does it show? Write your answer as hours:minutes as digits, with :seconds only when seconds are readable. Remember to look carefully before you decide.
10:57
